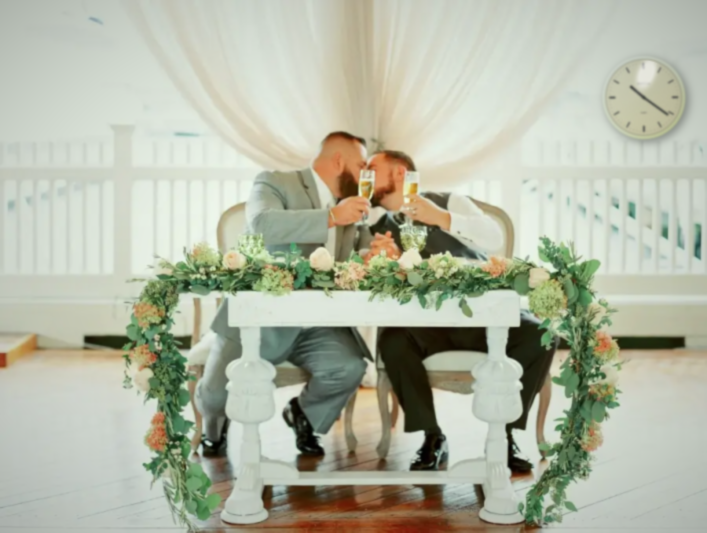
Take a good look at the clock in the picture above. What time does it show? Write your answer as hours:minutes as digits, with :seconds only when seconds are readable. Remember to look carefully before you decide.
10:21
